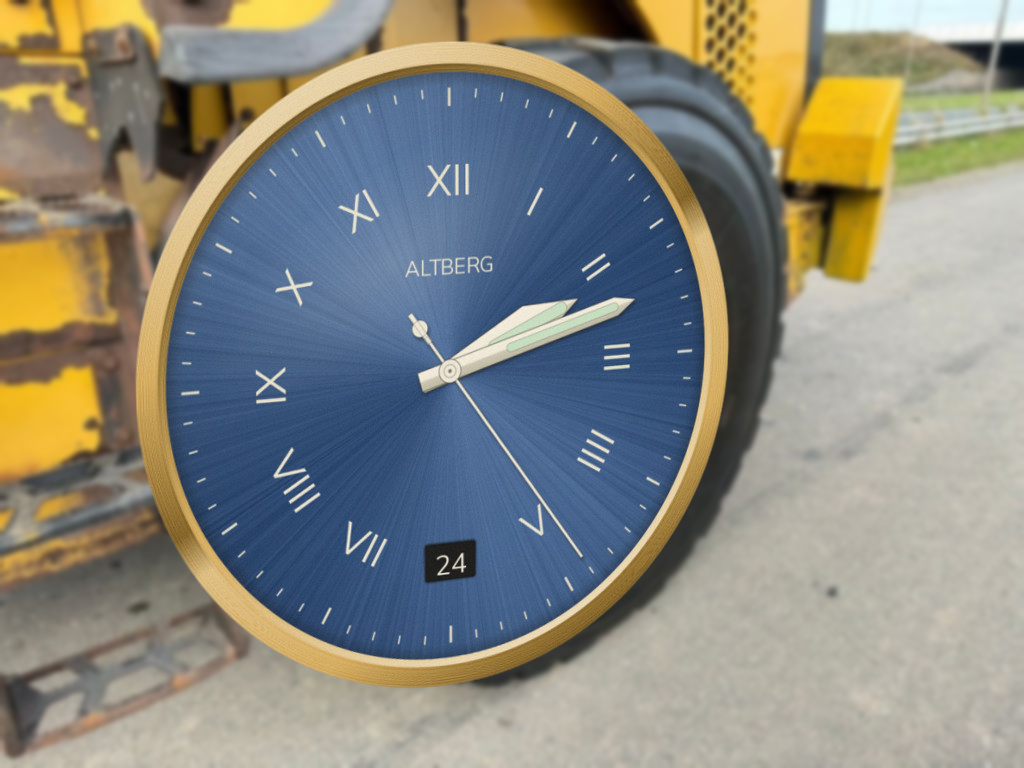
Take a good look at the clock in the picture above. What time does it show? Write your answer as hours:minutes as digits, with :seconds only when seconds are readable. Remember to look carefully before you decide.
2:12:24
